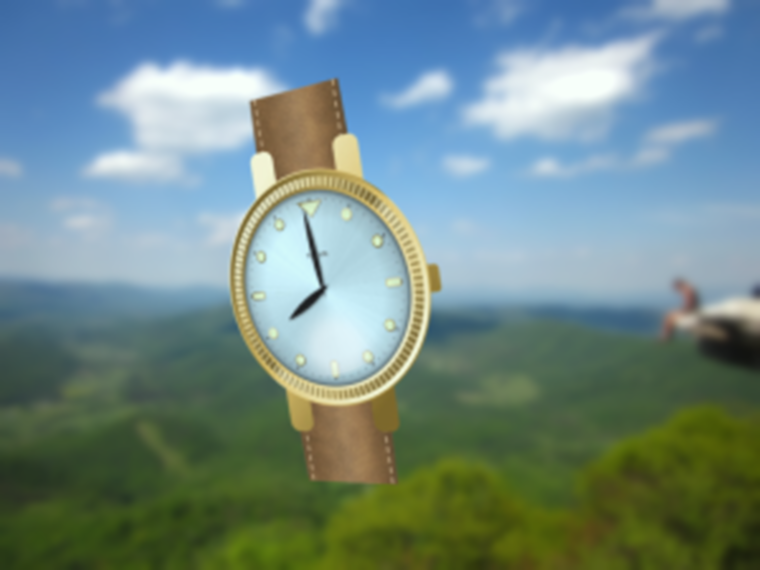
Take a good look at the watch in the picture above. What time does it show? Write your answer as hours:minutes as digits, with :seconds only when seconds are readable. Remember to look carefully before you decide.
7:59
